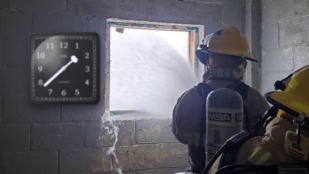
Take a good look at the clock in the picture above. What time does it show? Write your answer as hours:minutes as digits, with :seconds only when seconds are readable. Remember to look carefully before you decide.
1:38
